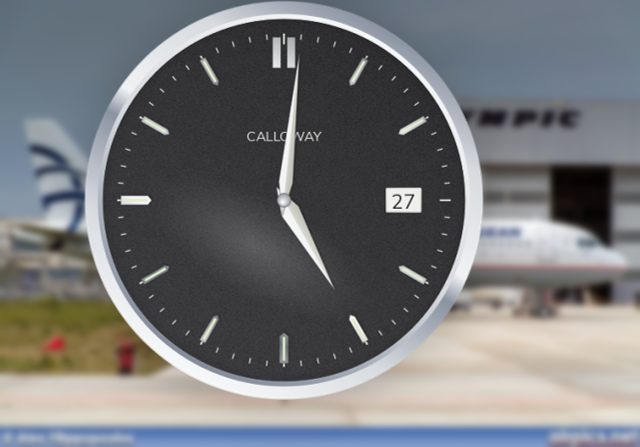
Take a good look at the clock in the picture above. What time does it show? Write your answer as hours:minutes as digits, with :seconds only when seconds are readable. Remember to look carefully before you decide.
5:01
